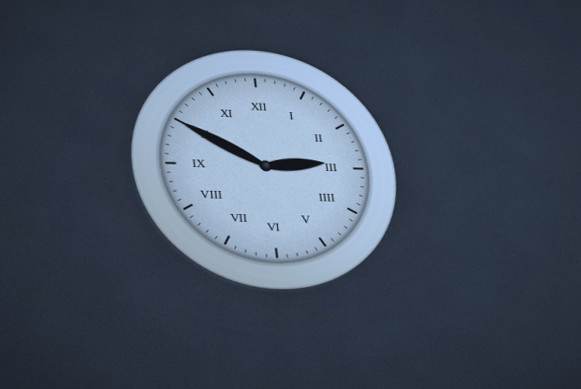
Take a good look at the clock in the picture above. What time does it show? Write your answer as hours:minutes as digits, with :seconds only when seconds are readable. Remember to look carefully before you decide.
2:50
